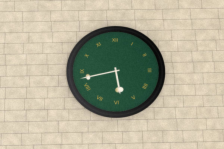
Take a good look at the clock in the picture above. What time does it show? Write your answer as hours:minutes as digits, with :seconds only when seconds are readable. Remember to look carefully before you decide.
5:43
